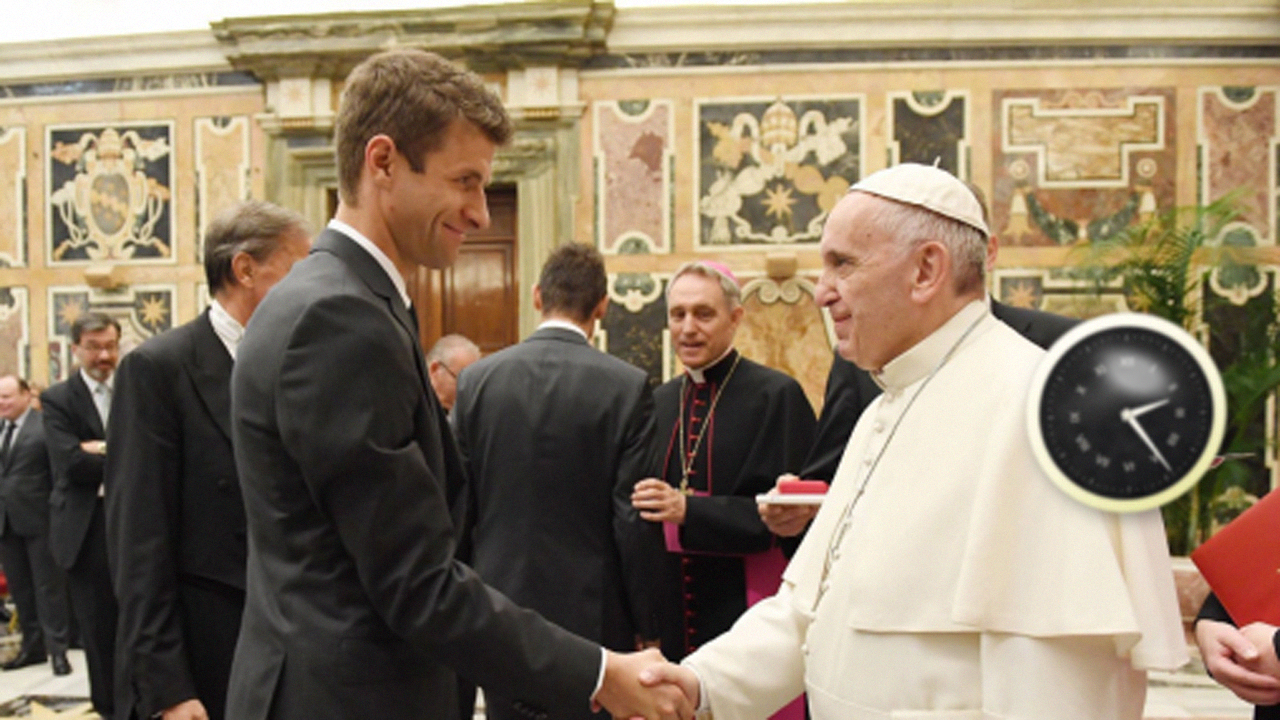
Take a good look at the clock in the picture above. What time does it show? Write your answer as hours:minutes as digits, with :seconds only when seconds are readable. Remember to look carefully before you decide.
2:24
